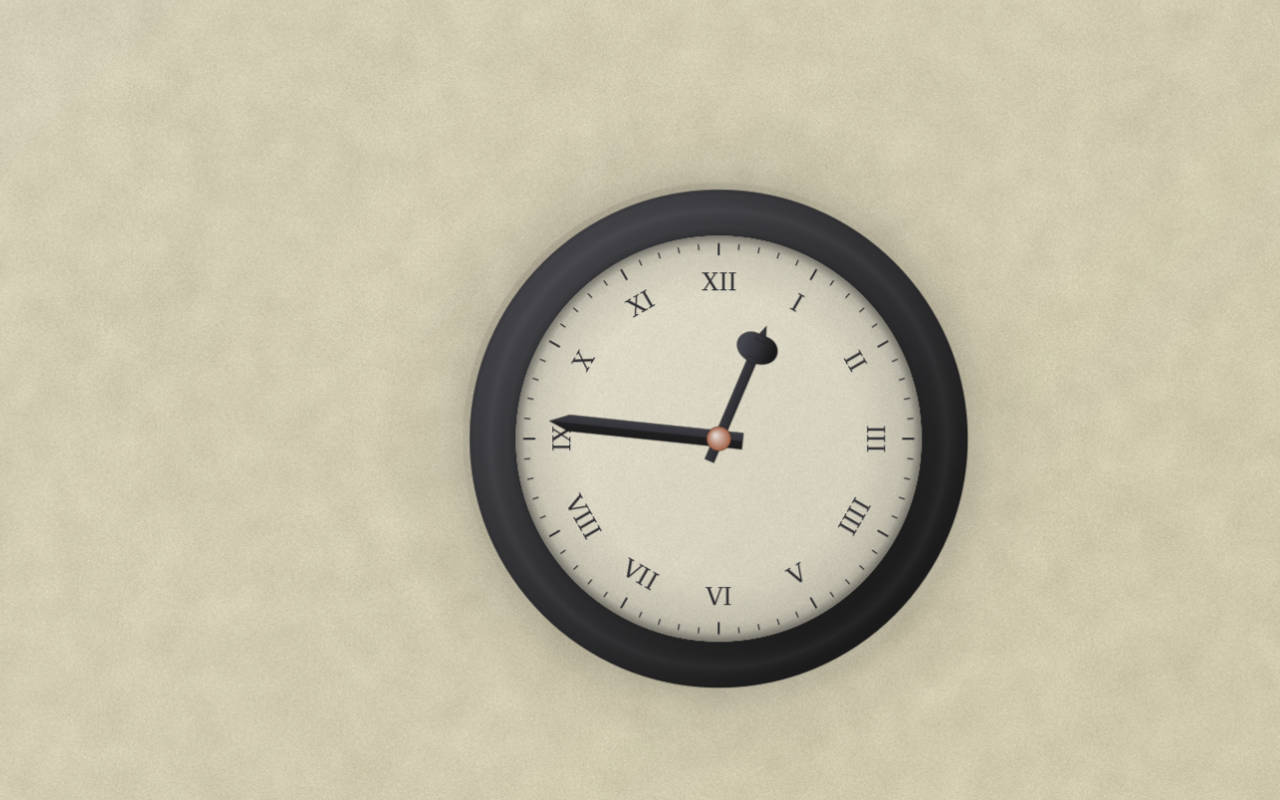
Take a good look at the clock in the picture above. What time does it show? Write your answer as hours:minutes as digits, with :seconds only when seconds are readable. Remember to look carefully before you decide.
12:46
